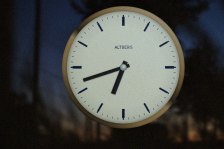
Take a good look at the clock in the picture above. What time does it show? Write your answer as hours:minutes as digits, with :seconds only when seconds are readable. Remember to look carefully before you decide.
6:42
